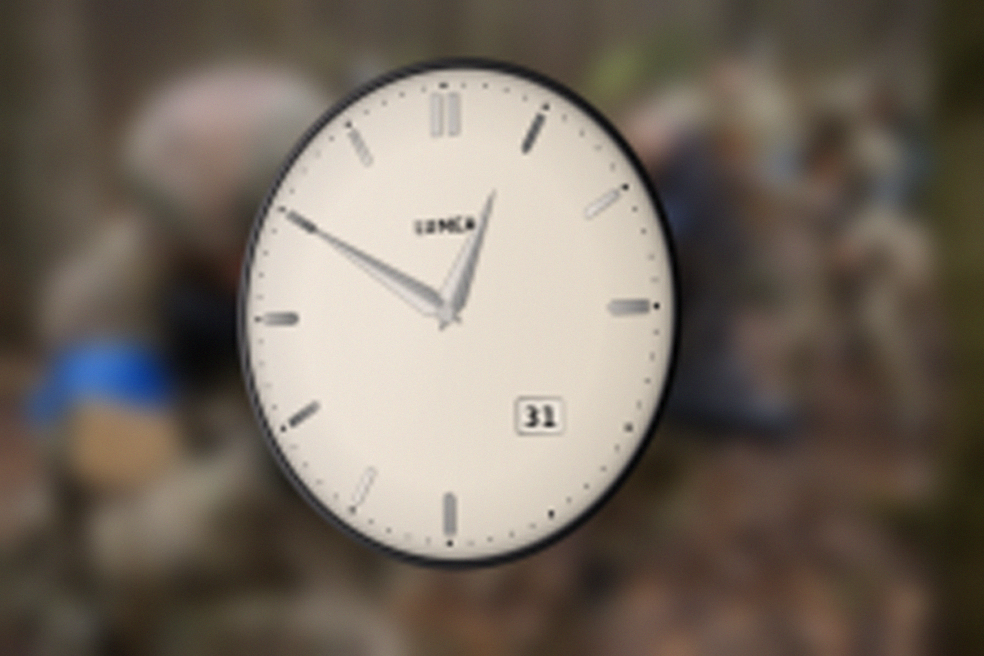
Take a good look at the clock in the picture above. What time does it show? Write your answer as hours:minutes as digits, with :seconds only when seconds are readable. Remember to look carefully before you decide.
12:50
